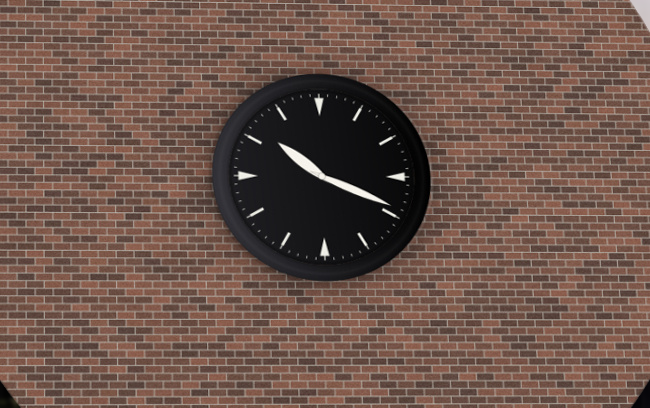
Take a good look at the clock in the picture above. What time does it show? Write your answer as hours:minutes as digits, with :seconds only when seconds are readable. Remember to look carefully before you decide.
10:19
